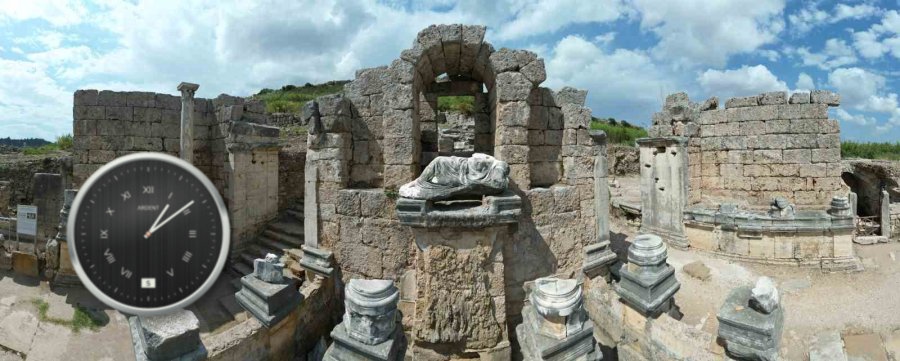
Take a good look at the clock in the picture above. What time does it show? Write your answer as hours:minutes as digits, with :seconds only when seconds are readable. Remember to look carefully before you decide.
1:09
